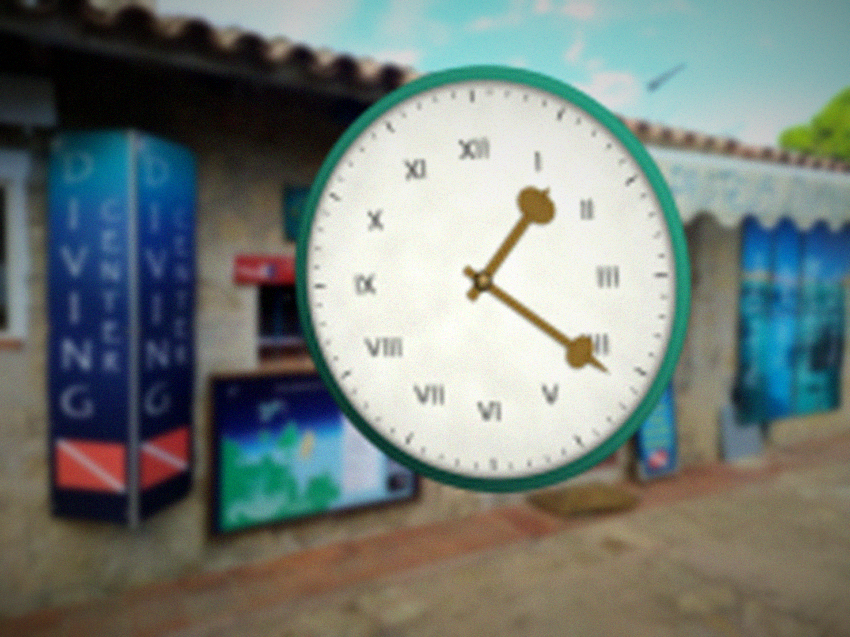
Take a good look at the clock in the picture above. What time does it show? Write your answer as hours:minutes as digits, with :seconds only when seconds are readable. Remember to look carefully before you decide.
1:21
